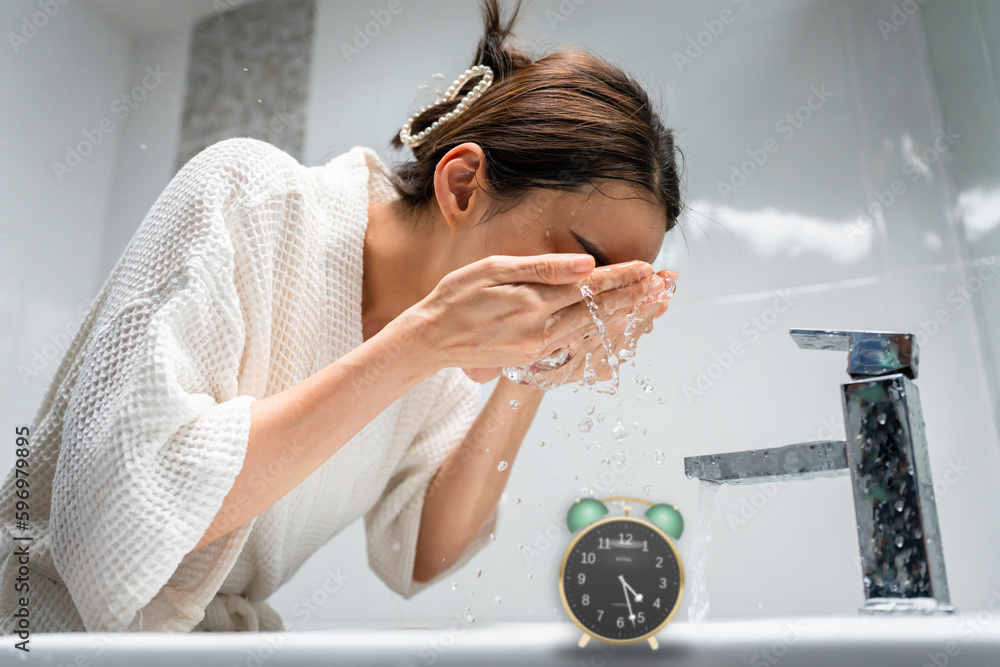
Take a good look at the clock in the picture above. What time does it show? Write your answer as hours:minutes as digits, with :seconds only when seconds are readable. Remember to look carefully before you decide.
4:27
